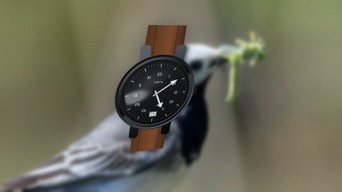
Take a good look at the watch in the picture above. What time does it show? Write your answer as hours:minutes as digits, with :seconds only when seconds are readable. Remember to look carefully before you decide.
5:09
